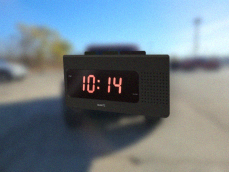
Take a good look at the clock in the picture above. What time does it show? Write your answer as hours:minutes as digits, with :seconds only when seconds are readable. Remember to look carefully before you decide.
10:14
